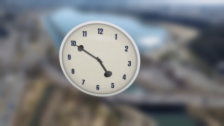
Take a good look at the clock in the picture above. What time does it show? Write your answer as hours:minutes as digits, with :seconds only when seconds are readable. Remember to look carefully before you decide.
4:50
